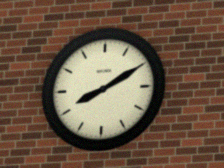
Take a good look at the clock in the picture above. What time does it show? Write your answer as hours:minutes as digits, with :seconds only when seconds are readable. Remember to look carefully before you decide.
8:10
